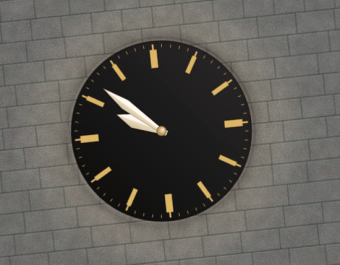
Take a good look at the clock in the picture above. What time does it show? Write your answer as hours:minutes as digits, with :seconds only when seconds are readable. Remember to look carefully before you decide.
9:52
